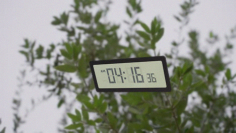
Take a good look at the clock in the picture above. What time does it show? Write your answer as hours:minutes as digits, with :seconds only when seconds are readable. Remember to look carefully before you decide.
4:16:36
